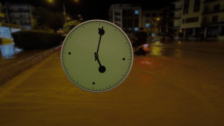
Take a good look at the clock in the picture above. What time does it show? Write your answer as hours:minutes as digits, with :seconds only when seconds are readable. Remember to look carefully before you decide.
5:01
